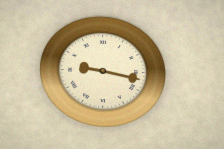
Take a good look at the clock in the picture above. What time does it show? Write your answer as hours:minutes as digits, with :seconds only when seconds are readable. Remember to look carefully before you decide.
9:17
